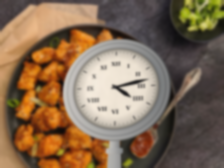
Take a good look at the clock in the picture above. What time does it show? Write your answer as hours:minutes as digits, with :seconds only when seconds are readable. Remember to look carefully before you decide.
4:13
